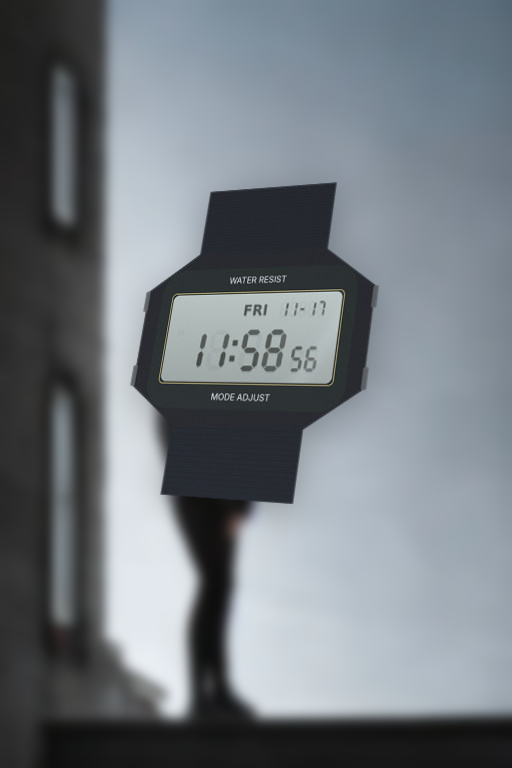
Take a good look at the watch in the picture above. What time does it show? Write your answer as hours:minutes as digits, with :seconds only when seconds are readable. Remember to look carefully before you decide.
11:58:56
